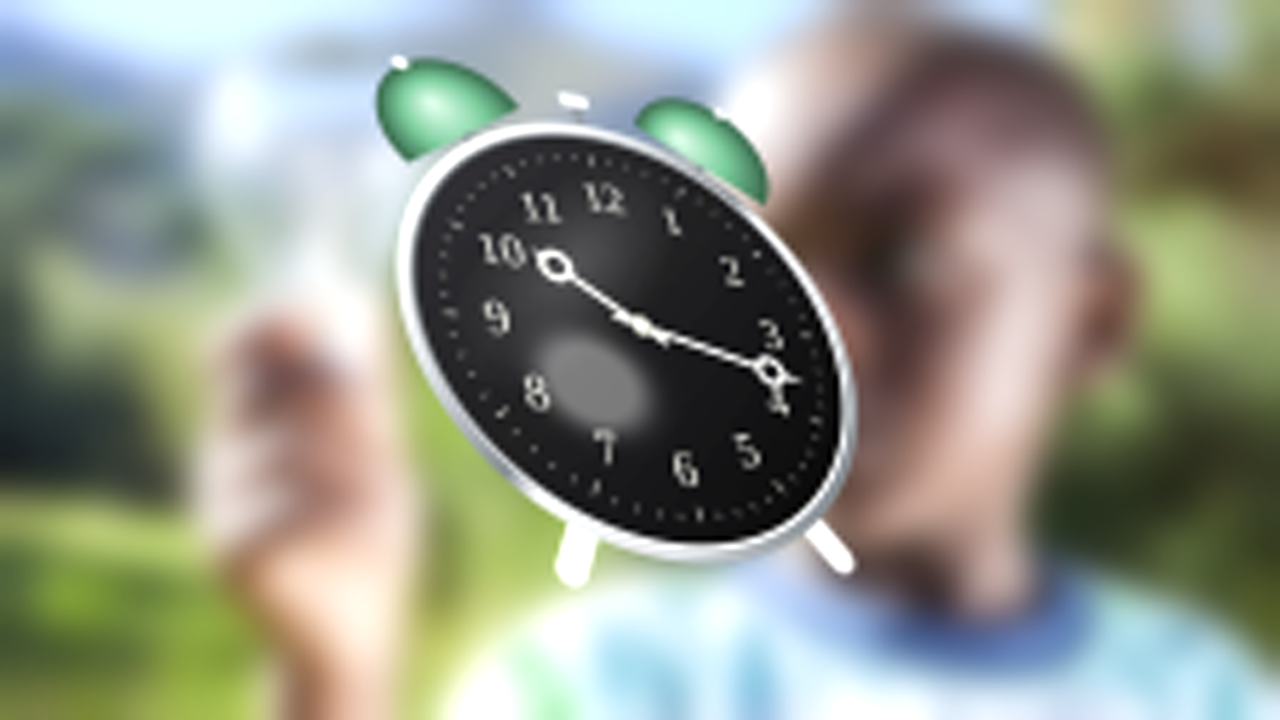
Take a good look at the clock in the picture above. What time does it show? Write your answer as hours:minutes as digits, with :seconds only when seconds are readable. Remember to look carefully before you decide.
10:18
